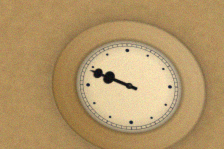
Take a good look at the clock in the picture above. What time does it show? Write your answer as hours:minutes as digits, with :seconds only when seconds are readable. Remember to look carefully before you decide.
9:49
